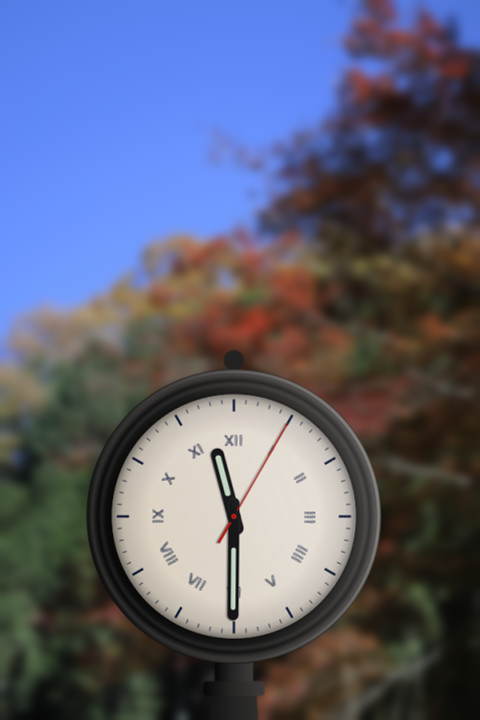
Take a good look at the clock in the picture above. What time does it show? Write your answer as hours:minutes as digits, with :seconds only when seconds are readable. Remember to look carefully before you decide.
11:30:05
